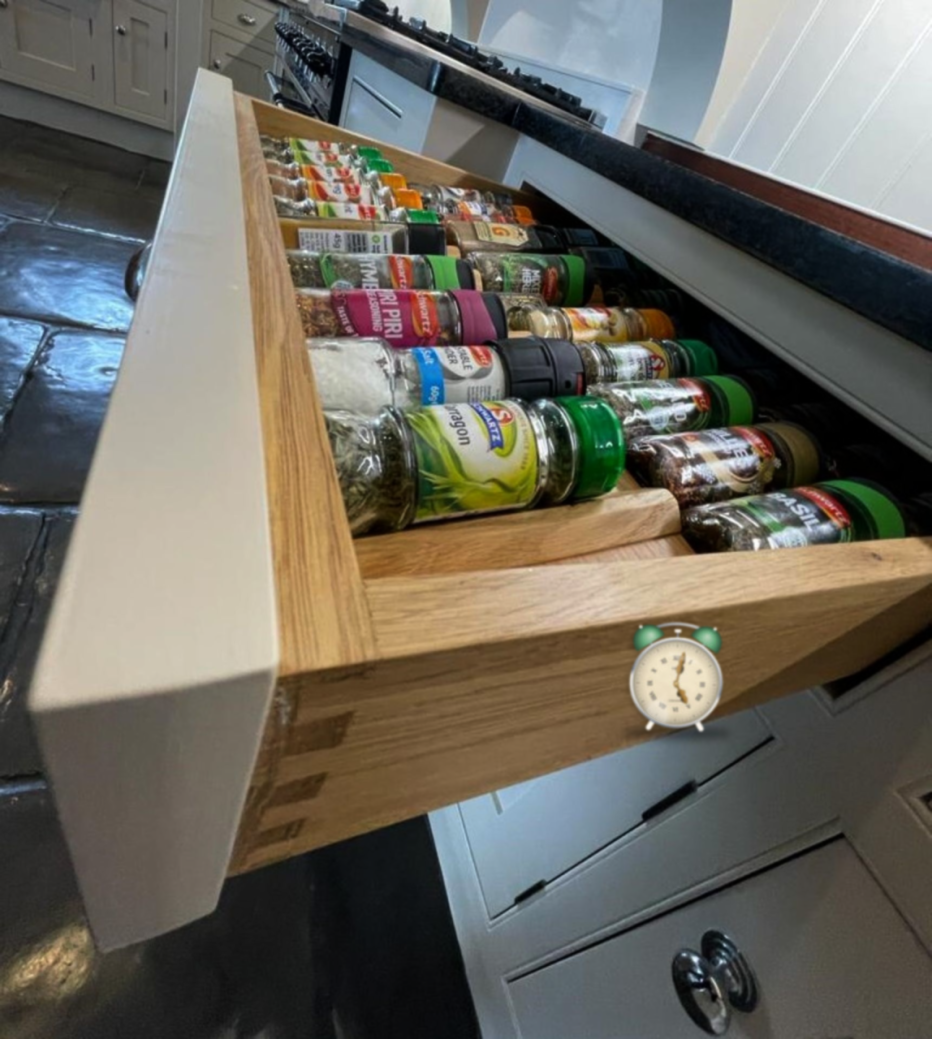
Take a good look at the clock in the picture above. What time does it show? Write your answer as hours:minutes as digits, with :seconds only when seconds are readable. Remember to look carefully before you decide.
5:02
